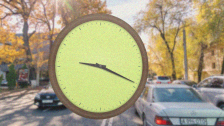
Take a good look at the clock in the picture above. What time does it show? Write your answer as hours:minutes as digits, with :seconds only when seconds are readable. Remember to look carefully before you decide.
9:19
